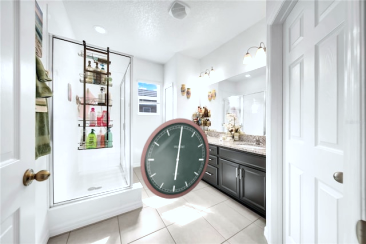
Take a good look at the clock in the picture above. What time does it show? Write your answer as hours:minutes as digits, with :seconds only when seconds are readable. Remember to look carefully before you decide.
6:00
